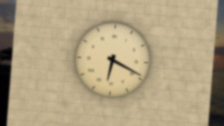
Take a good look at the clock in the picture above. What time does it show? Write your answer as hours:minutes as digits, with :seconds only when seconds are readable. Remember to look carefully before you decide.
6:19
